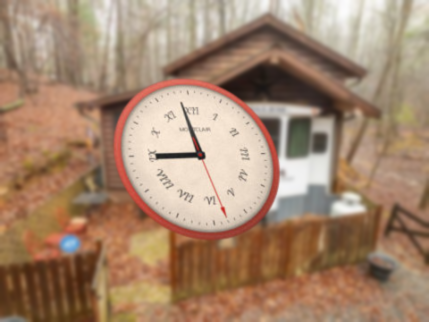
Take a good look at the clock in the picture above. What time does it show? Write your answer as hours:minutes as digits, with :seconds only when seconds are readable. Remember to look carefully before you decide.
8:58:28
